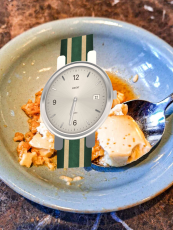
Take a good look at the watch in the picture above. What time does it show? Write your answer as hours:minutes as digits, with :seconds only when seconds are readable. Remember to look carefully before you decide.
6:32
